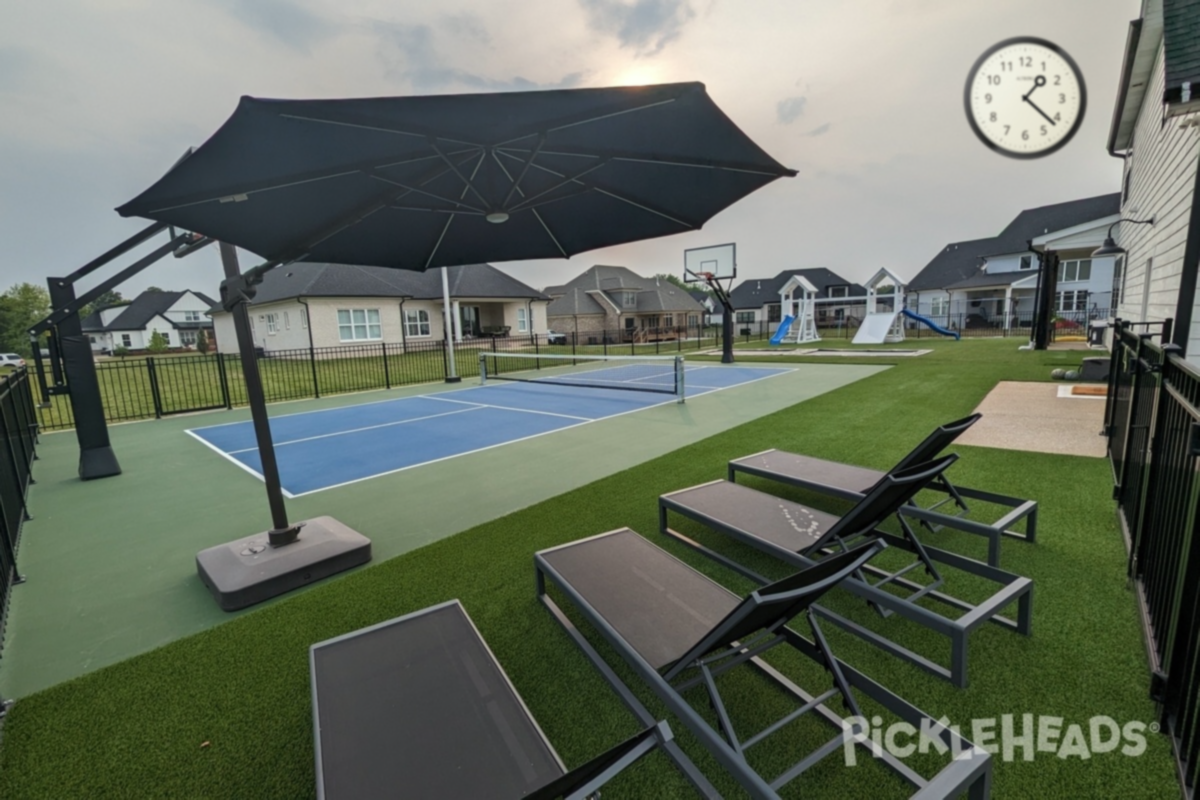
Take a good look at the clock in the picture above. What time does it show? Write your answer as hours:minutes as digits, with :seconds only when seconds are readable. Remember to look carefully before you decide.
1:22
